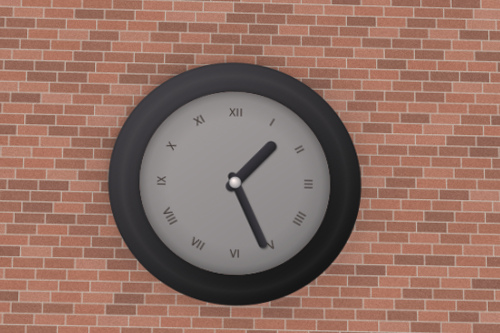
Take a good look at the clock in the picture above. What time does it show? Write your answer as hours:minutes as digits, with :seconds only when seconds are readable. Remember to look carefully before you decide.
1:26
